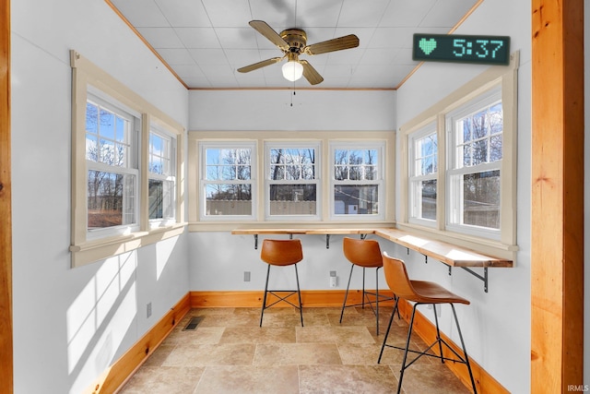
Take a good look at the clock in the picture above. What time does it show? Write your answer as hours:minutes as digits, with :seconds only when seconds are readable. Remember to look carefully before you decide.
5:37
